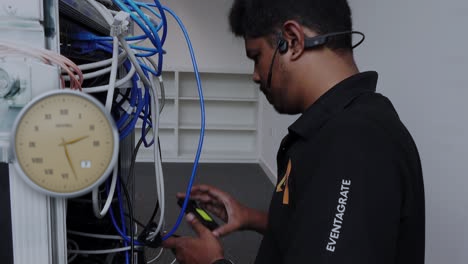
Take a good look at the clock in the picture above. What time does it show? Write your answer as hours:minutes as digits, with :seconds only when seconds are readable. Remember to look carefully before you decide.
2:27
